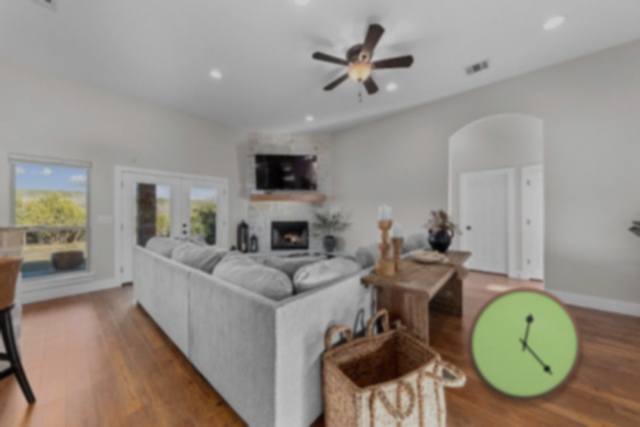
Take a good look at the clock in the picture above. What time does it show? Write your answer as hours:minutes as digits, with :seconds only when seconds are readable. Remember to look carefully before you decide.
12:23
